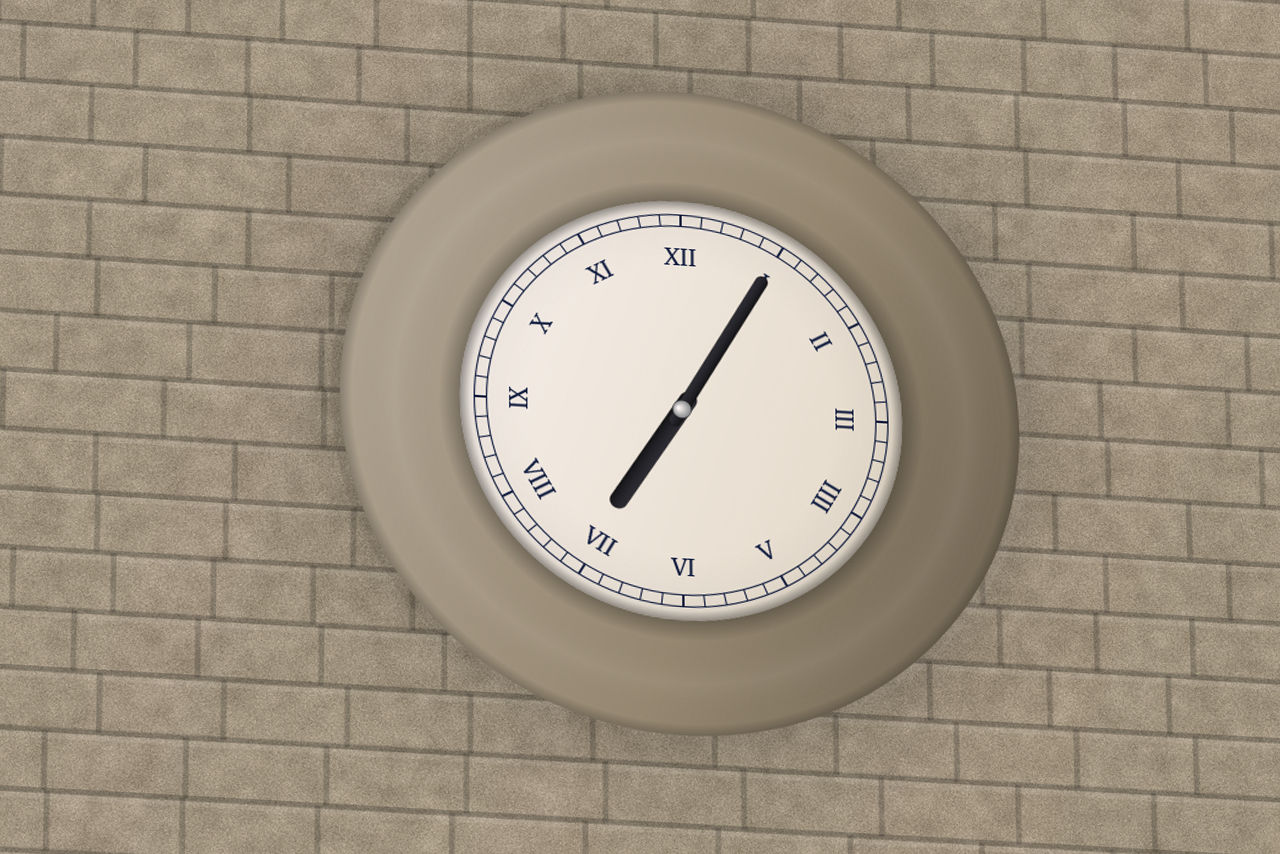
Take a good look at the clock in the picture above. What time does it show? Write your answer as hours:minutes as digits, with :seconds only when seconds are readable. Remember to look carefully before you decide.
7:05
